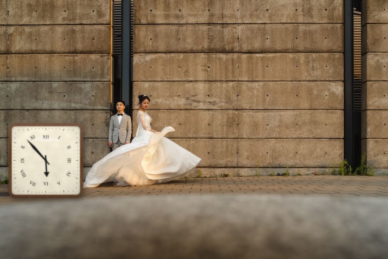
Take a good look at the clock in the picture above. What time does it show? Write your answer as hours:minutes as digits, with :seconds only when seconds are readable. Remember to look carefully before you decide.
5:53
